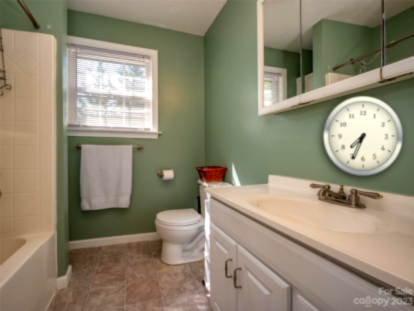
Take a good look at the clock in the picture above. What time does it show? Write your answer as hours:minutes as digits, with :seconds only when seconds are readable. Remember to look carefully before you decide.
7:34
